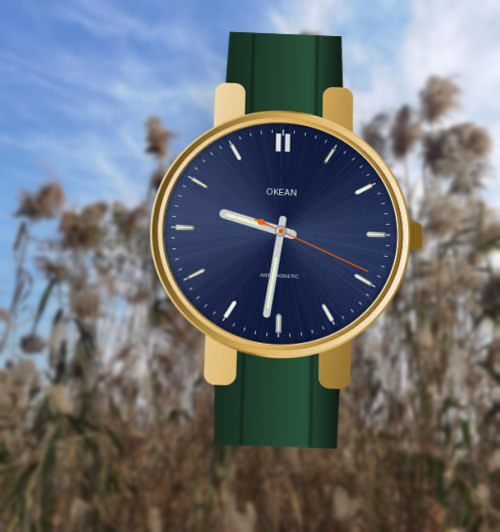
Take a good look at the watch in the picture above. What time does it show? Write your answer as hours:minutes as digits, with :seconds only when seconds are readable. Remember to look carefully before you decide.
9:31:19
